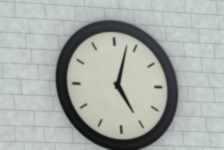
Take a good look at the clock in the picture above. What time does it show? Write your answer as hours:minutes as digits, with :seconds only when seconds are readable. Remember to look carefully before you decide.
5:03
